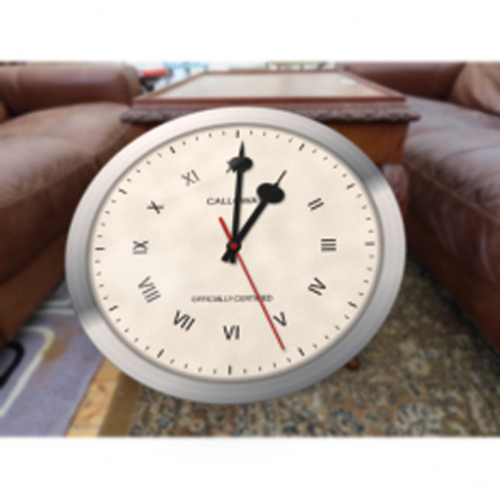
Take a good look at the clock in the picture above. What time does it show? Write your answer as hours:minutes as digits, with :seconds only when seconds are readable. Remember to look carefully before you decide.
1:00:26
